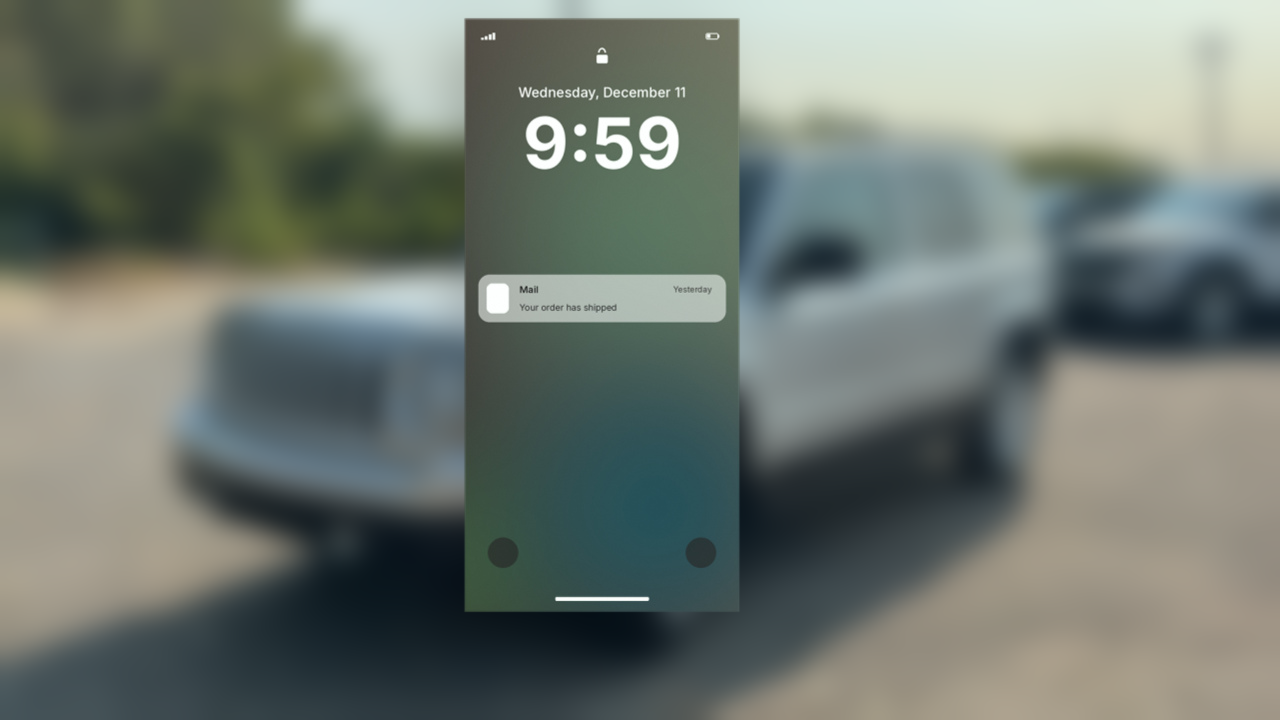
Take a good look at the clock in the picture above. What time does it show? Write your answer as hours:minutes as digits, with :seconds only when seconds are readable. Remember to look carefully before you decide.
9:59
